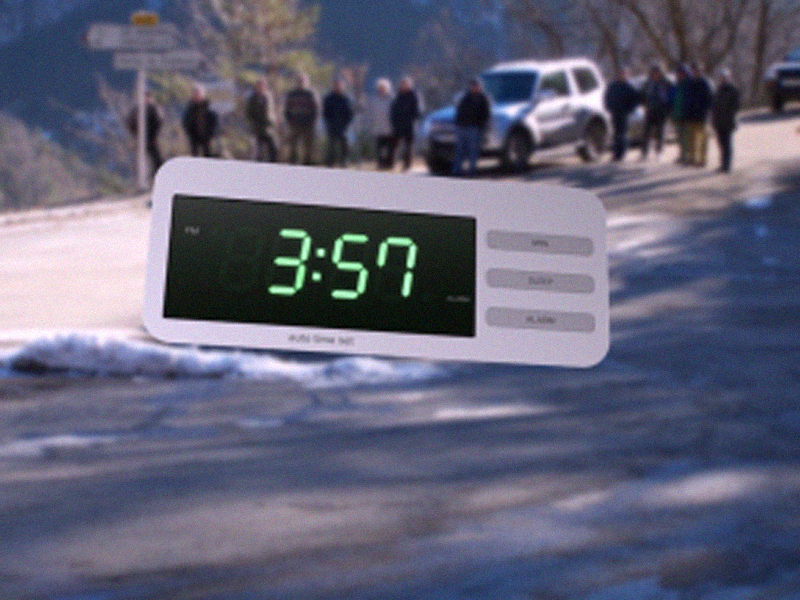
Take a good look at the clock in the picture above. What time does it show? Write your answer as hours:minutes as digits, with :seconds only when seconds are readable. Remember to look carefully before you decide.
3:57
